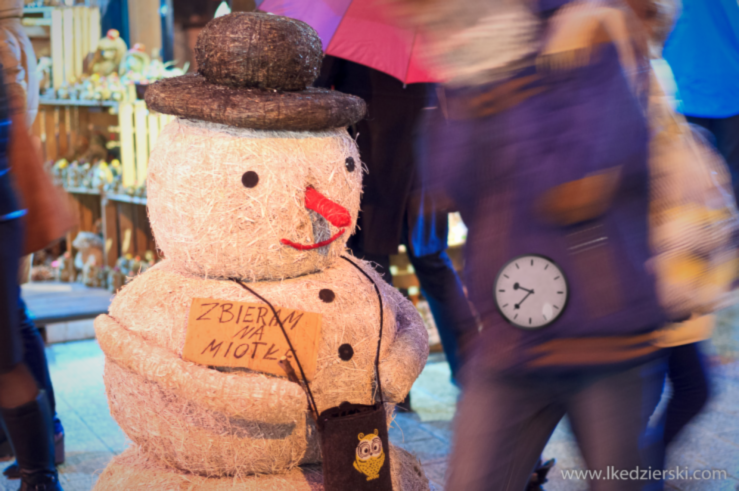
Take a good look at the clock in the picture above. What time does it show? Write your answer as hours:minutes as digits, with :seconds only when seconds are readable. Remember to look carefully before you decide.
9:37
